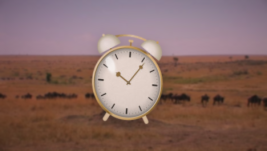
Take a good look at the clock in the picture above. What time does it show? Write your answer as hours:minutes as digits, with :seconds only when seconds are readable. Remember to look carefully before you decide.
10:06
